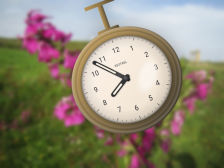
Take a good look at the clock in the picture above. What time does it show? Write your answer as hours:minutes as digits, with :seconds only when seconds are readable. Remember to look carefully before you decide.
7:53
